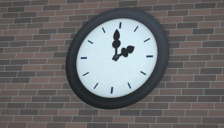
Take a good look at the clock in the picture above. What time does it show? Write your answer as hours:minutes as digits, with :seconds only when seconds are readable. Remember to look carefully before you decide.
1:59
